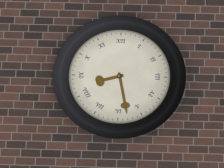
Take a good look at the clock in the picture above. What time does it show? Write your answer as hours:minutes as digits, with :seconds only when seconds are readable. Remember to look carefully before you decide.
8:28
